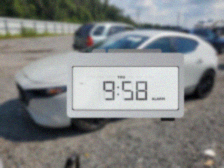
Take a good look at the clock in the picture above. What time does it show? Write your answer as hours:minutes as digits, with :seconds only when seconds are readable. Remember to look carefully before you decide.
9:58
